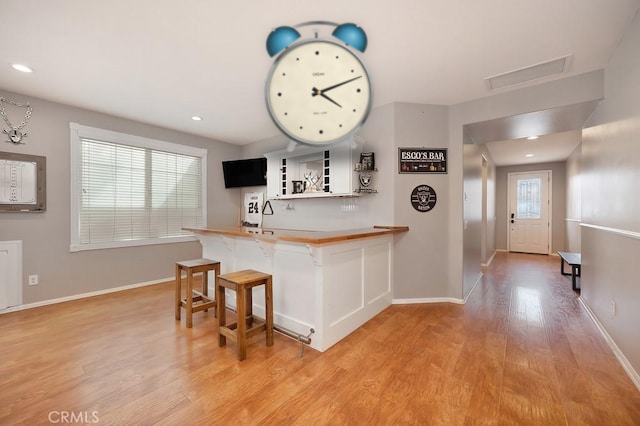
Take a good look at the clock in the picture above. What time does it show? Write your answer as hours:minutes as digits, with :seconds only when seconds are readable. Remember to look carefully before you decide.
4:12
